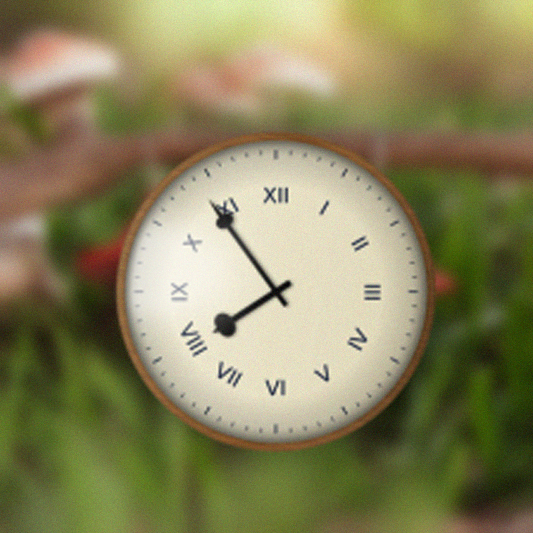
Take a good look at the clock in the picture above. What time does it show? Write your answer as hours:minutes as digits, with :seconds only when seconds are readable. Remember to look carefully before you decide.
7:54
